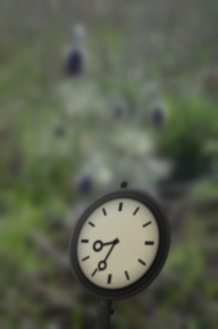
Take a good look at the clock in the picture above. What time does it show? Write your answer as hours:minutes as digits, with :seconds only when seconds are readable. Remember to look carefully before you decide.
8:34
